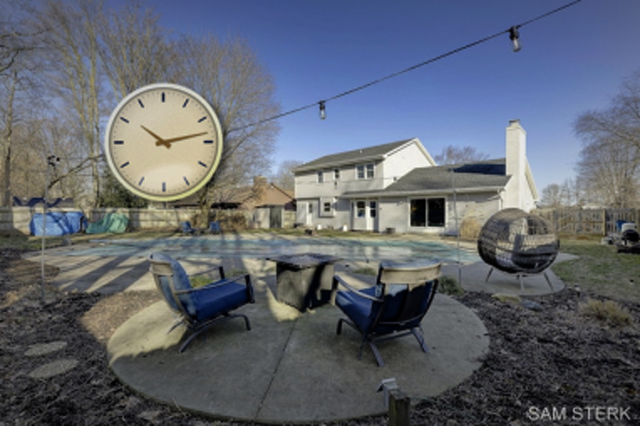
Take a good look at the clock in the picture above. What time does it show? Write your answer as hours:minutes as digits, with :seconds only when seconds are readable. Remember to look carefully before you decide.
10:13
